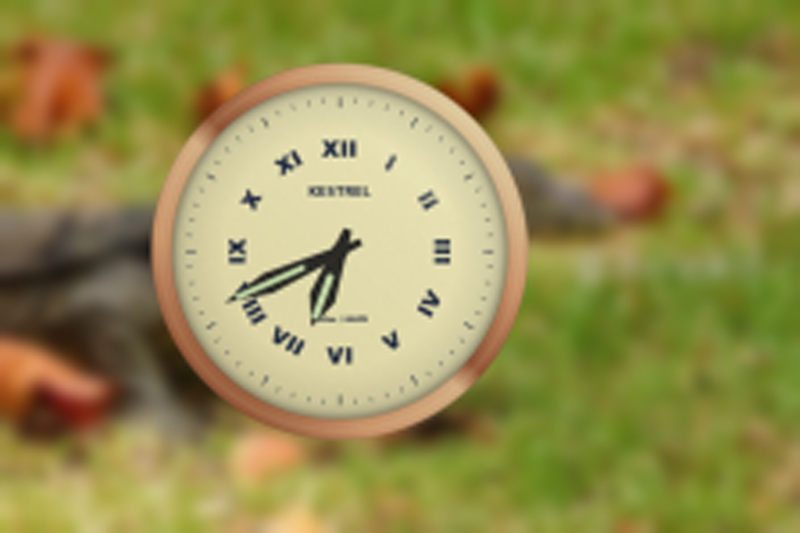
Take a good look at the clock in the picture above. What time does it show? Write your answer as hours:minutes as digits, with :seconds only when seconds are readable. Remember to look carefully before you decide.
6:41
